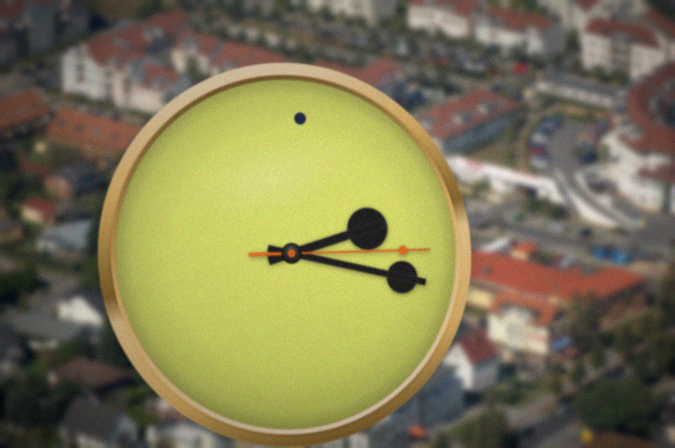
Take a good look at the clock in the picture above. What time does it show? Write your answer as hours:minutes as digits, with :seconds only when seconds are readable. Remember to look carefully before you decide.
2:16:14
